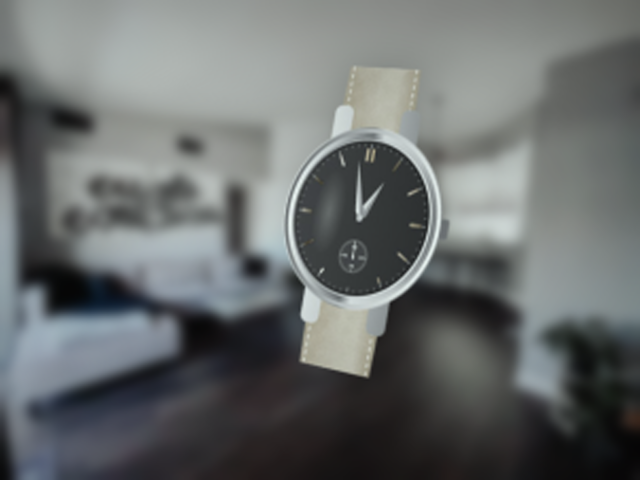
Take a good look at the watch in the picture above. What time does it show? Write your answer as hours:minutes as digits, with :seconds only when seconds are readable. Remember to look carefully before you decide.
12:58
